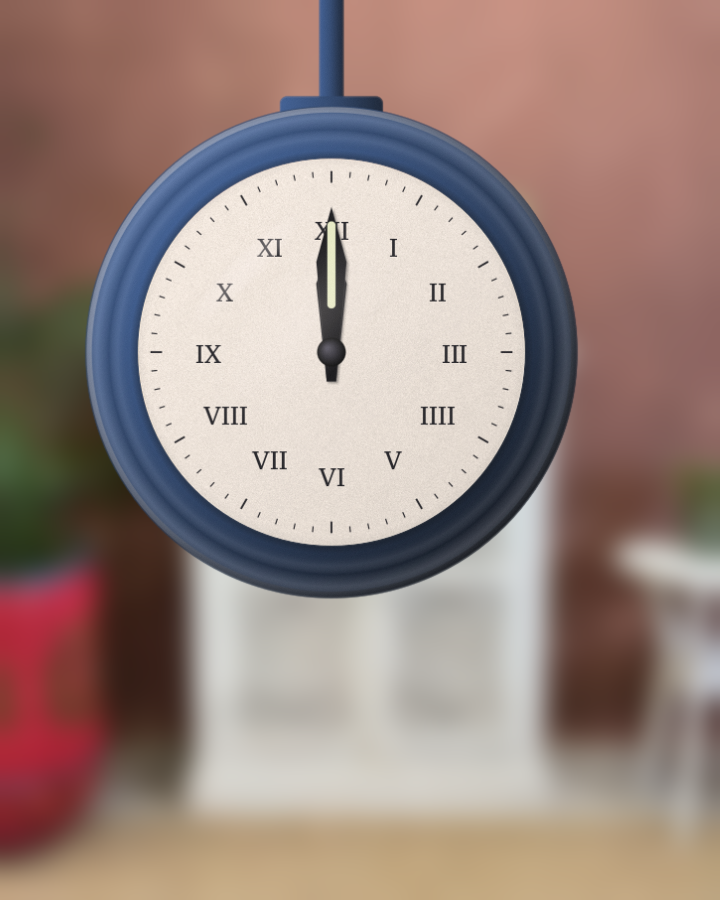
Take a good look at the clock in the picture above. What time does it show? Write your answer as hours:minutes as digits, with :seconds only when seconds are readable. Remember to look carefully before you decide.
12:00
